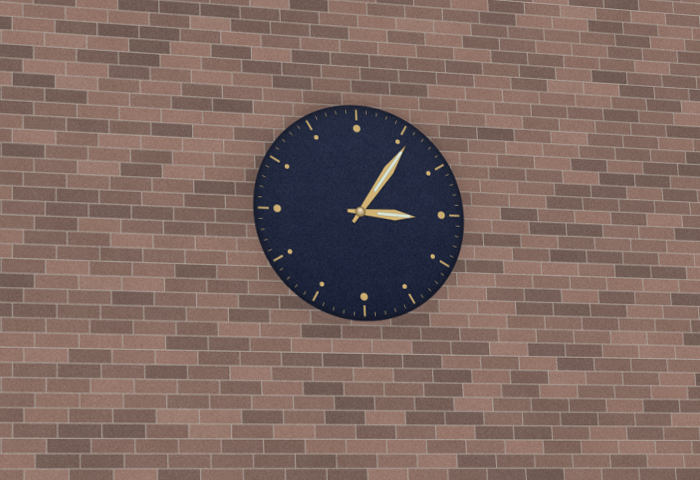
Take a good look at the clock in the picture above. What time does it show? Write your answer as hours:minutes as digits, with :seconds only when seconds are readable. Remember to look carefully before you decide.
3:06
